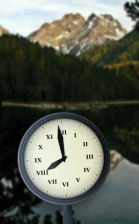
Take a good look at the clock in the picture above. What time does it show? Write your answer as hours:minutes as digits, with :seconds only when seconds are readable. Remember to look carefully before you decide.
7:59
